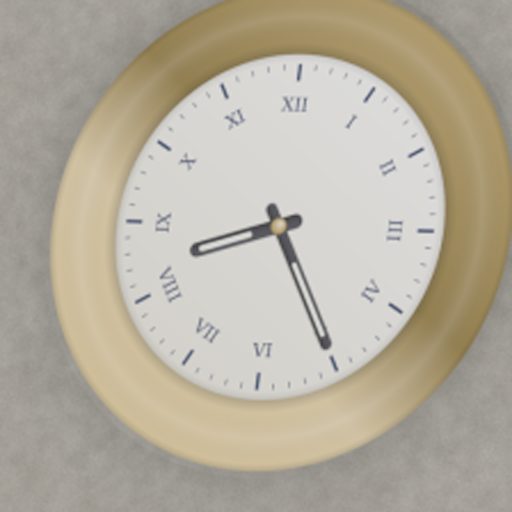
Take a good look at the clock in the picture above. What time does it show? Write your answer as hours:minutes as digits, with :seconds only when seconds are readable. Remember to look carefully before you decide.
8:25
